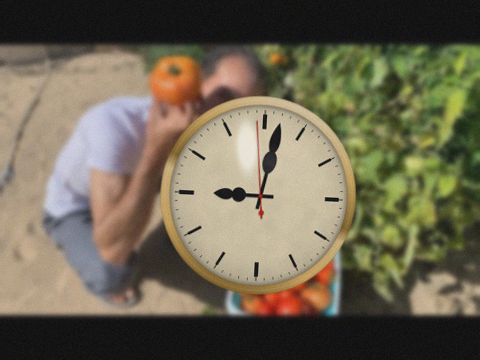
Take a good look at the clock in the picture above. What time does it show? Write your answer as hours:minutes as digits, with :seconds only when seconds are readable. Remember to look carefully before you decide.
9:01:59
